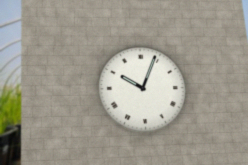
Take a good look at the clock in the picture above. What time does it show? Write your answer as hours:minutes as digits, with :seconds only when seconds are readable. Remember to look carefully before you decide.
10:04
